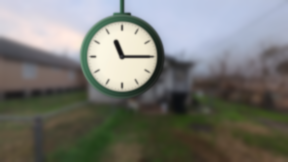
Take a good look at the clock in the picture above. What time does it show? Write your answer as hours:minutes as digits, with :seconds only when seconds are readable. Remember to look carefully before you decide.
11:15
